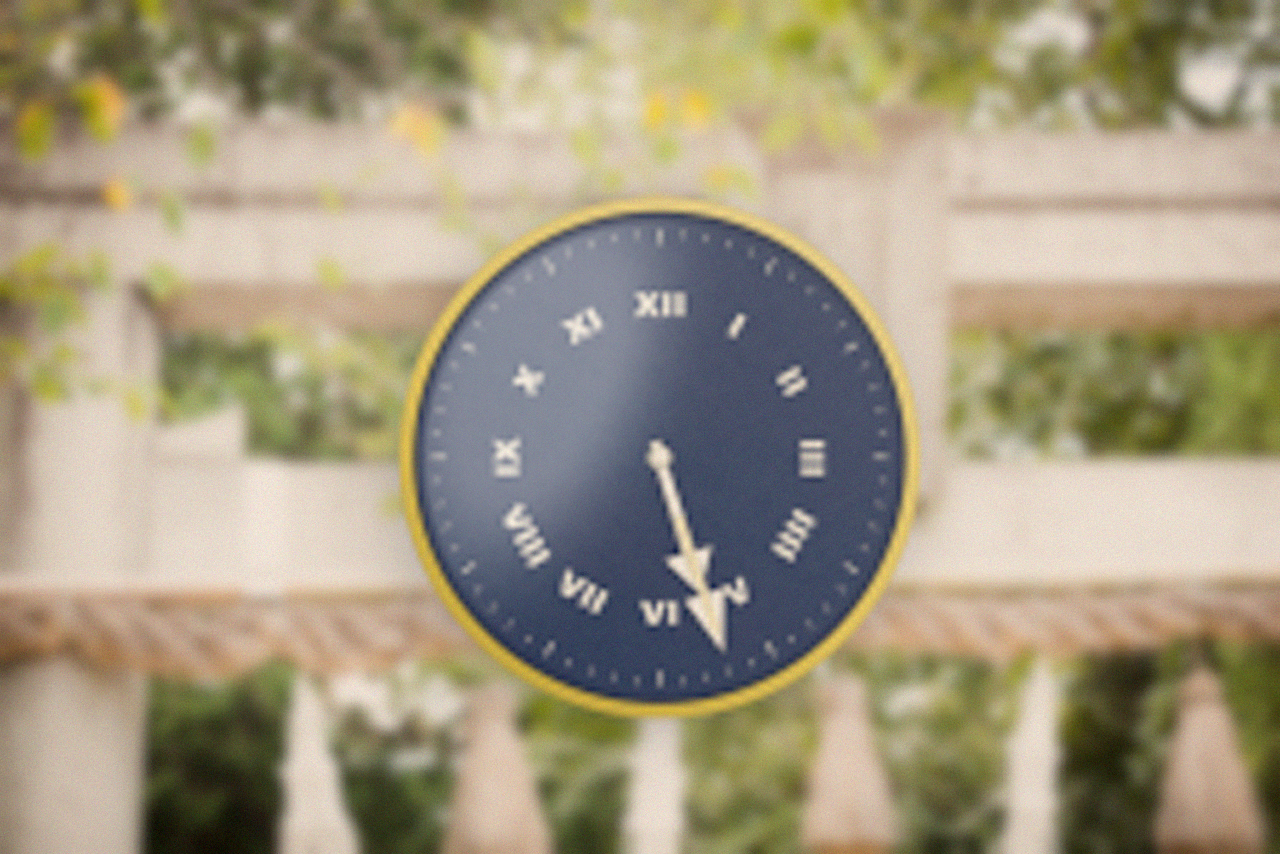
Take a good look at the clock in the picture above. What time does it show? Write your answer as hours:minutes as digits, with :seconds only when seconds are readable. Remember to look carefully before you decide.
5:27
